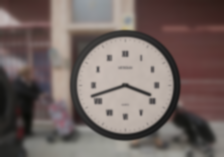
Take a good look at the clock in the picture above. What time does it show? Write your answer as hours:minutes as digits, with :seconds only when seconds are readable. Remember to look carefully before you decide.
3:42
